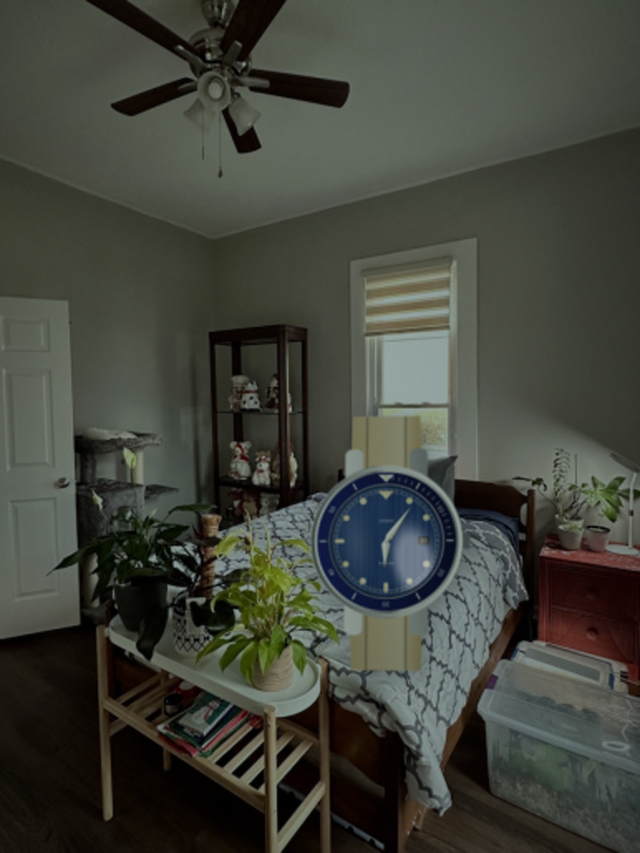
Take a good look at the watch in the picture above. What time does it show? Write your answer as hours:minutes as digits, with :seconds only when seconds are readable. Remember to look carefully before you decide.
6:06
